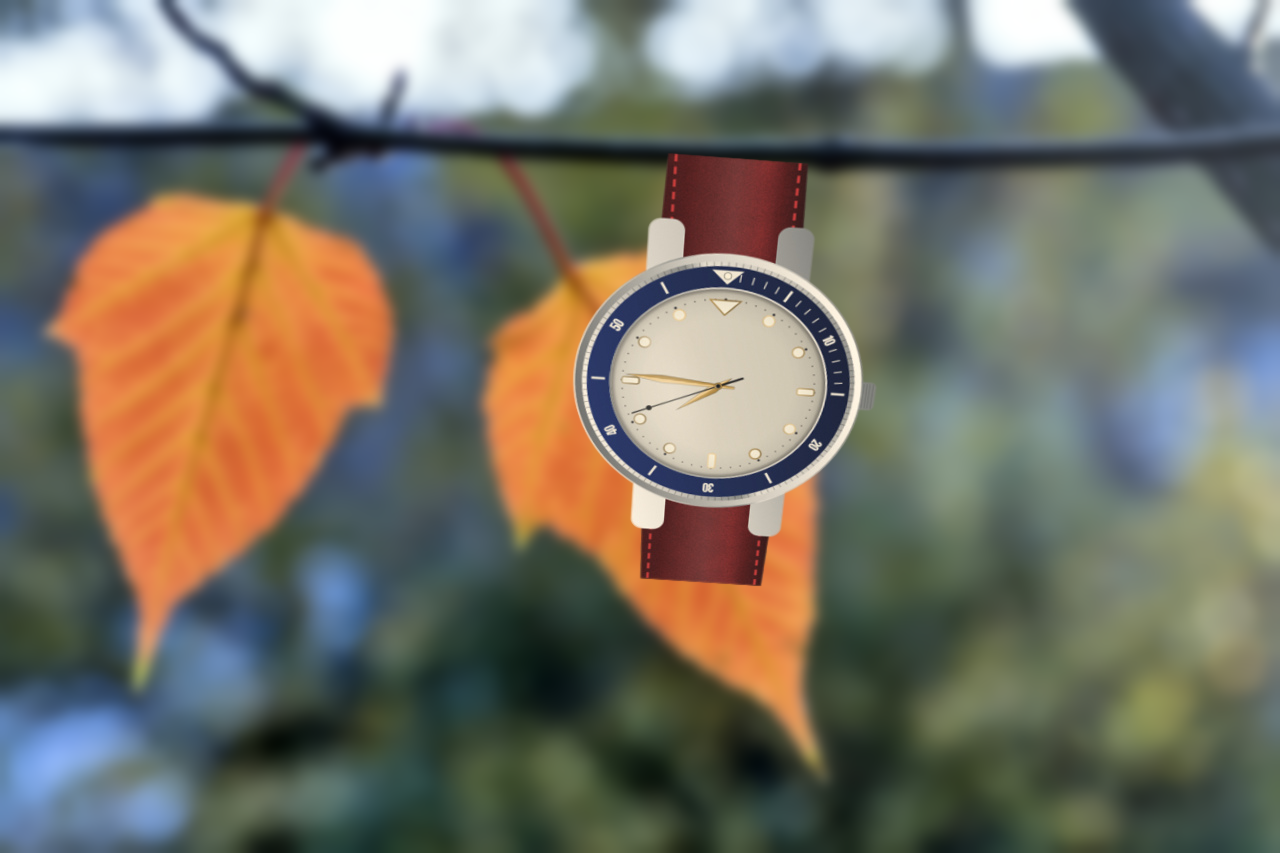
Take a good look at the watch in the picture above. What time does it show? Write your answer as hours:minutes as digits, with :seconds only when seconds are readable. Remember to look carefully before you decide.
7:45:41
